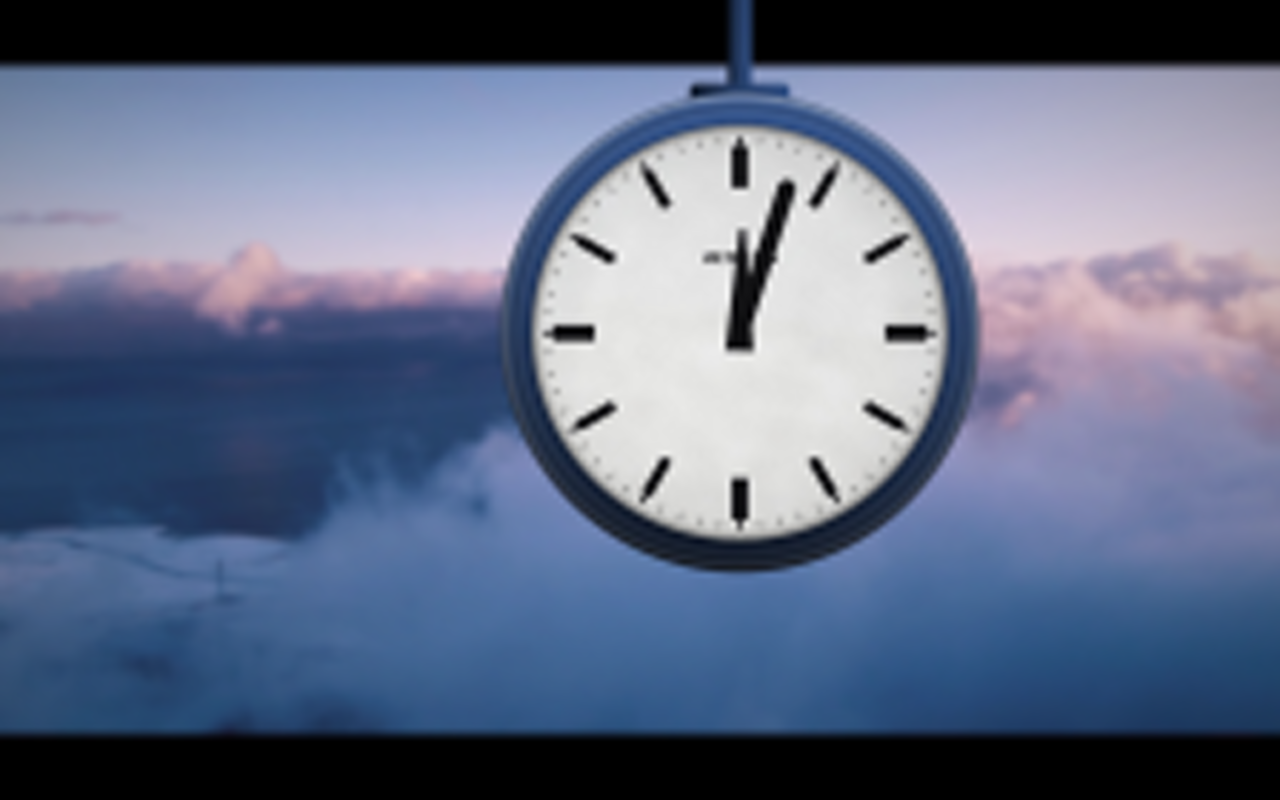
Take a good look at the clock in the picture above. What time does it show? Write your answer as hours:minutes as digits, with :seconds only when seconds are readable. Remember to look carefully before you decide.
12:03
